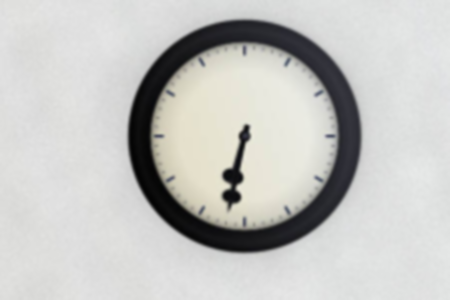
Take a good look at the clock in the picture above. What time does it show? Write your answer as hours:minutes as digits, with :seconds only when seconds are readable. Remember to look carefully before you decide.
6:32
